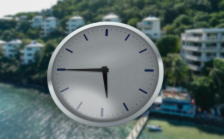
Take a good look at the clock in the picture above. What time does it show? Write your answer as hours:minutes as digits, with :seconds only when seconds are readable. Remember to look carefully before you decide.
5:45
